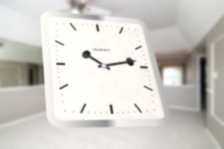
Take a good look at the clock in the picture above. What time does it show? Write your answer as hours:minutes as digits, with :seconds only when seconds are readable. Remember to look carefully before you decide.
10:13
